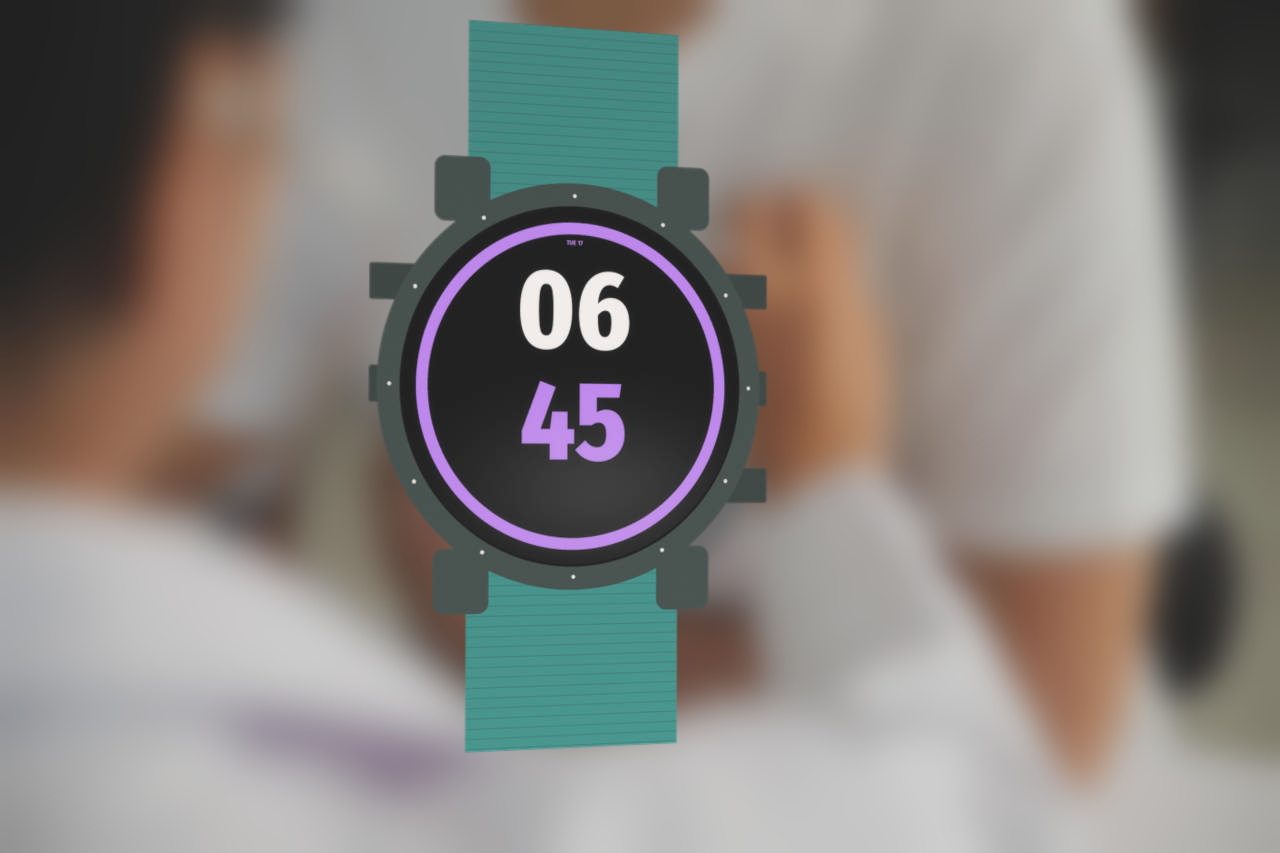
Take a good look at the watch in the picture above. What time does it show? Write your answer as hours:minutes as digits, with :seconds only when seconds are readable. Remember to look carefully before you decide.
6:45
